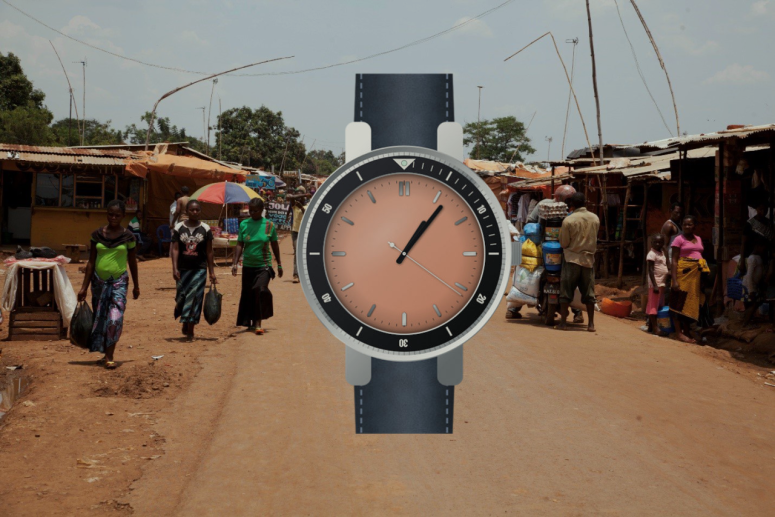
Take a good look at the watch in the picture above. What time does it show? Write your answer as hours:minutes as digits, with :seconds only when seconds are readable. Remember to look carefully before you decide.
1:06:21
